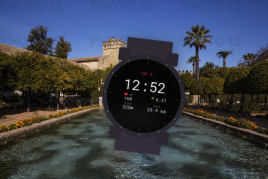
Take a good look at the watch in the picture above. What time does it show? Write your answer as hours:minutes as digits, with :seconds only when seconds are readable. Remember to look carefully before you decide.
12:52
